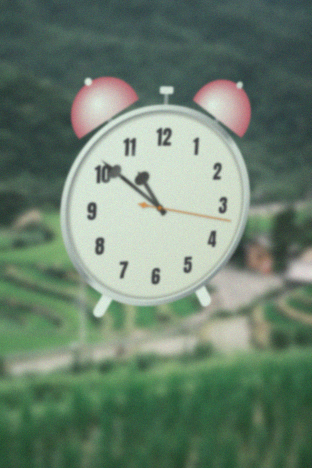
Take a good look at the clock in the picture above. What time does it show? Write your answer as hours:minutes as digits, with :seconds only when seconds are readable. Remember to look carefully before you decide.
10:51:17
